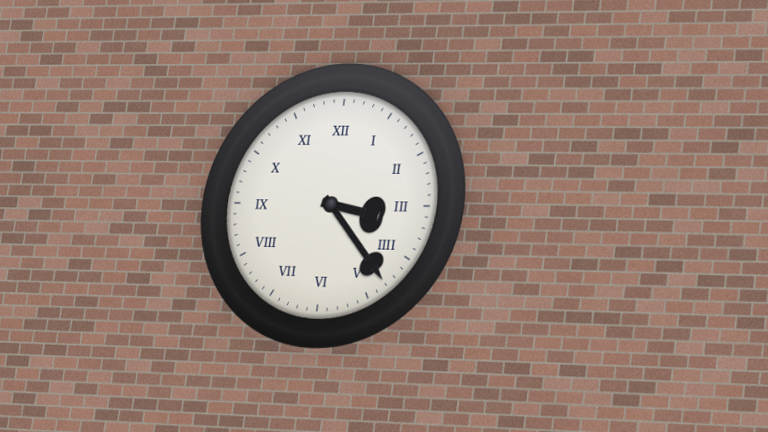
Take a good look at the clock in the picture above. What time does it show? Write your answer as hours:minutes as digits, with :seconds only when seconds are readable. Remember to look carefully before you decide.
3:23
